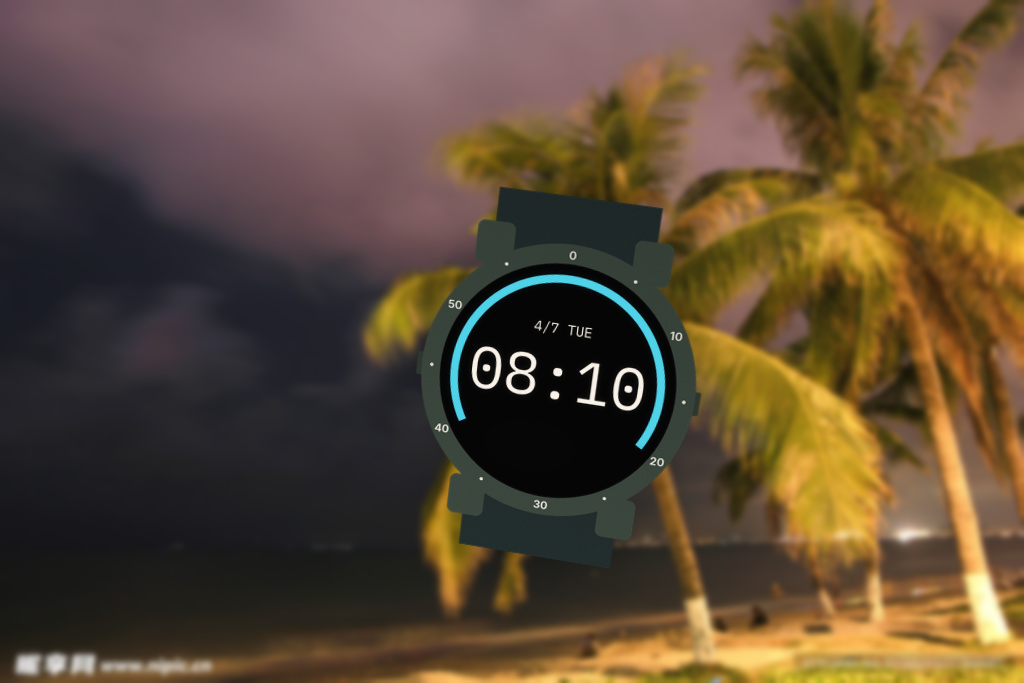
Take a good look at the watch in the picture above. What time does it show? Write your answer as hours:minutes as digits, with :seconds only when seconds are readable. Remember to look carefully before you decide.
8:10
